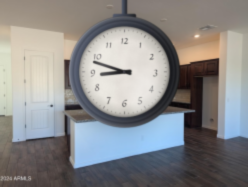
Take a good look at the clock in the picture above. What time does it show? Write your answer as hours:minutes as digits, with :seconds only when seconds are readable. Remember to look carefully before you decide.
8:48
